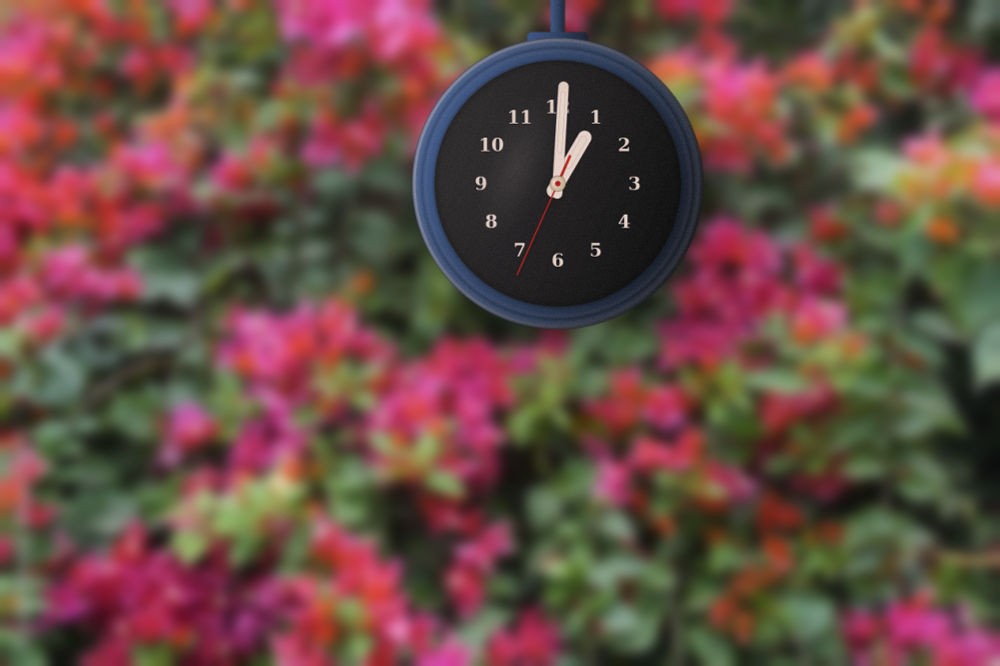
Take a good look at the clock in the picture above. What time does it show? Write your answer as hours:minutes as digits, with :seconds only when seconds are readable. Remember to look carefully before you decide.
1:00:34
